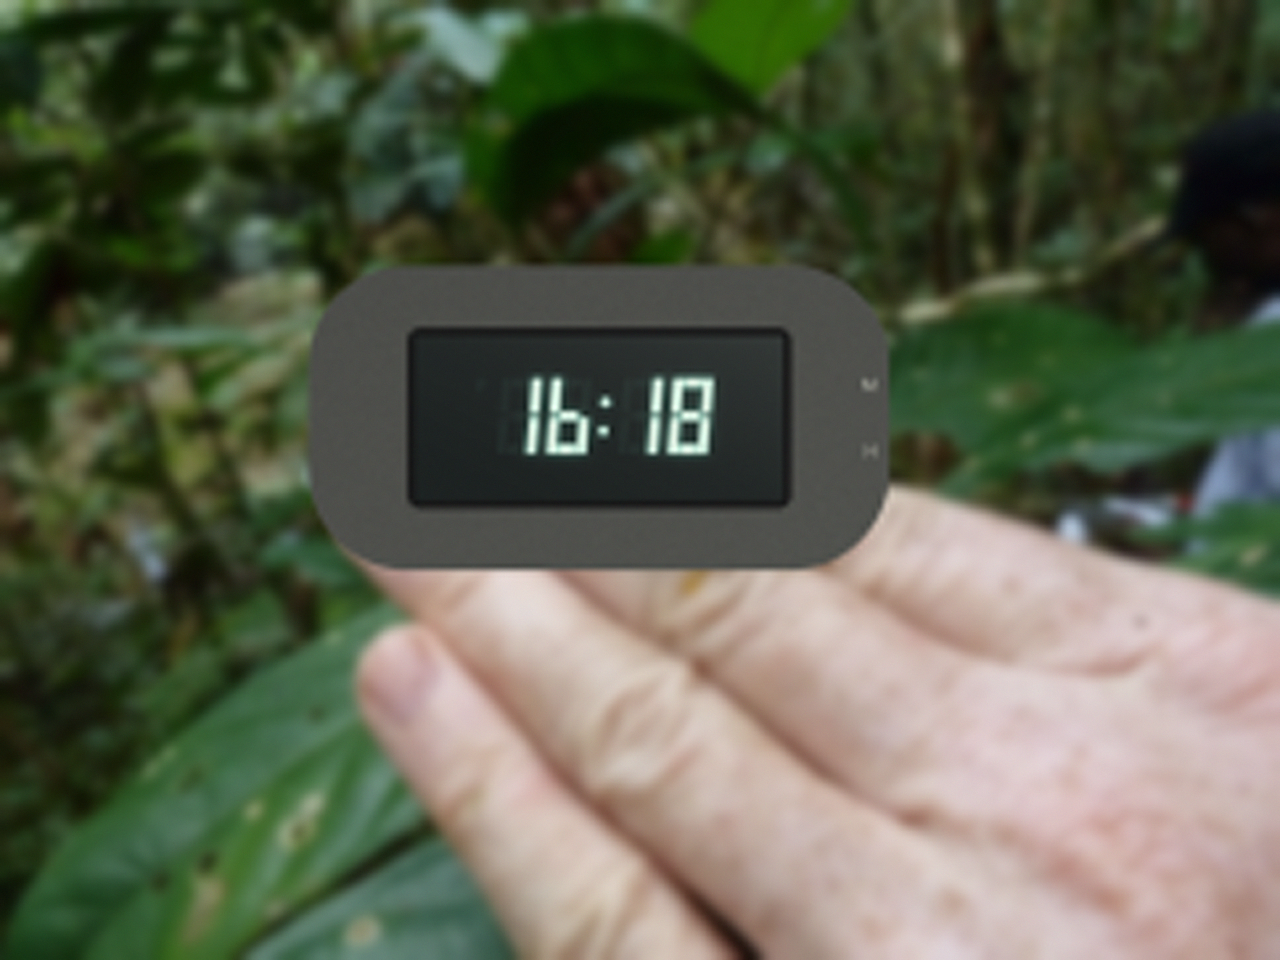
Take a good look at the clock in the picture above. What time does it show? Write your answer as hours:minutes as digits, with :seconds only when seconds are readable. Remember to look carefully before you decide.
16:18
